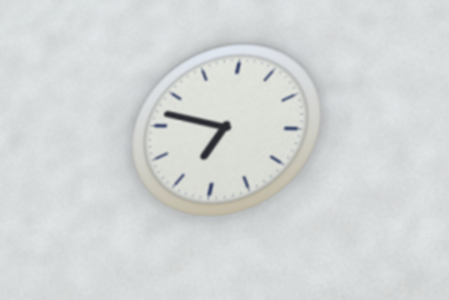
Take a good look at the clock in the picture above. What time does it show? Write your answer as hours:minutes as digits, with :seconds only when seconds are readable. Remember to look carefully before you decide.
6:47
